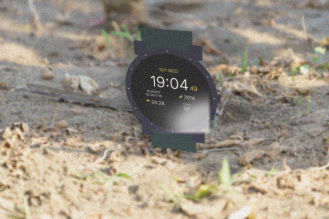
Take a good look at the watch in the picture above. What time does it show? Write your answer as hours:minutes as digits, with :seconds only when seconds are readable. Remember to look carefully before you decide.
19:04
